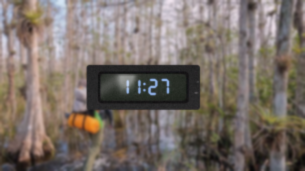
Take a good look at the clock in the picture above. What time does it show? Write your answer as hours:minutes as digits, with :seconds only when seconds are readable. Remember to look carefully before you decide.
11:27
